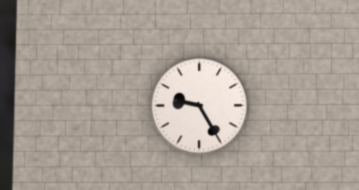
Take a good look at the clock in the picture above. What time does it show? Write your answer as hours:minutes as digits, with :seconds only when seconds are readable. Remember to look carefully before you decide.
9:25
